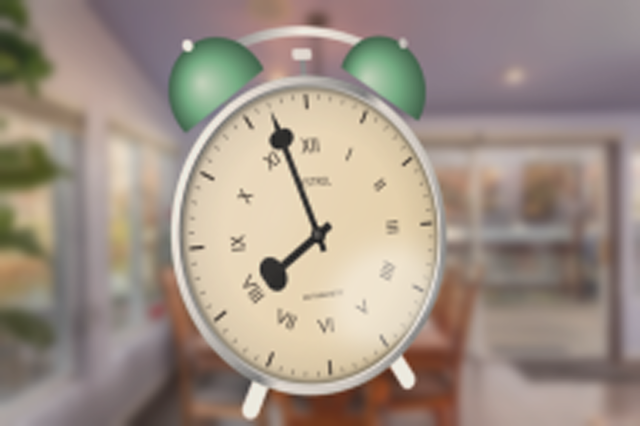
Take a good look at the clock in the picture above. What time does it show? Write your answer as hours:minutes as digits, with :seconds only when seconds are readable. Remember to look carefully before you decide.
7:57
